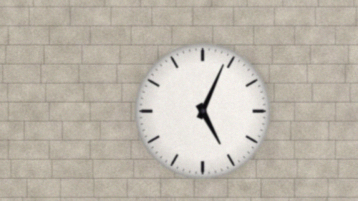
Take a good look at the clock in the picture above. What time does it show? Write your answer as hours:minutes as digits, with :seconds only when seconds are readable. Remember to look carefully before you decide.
5:04
